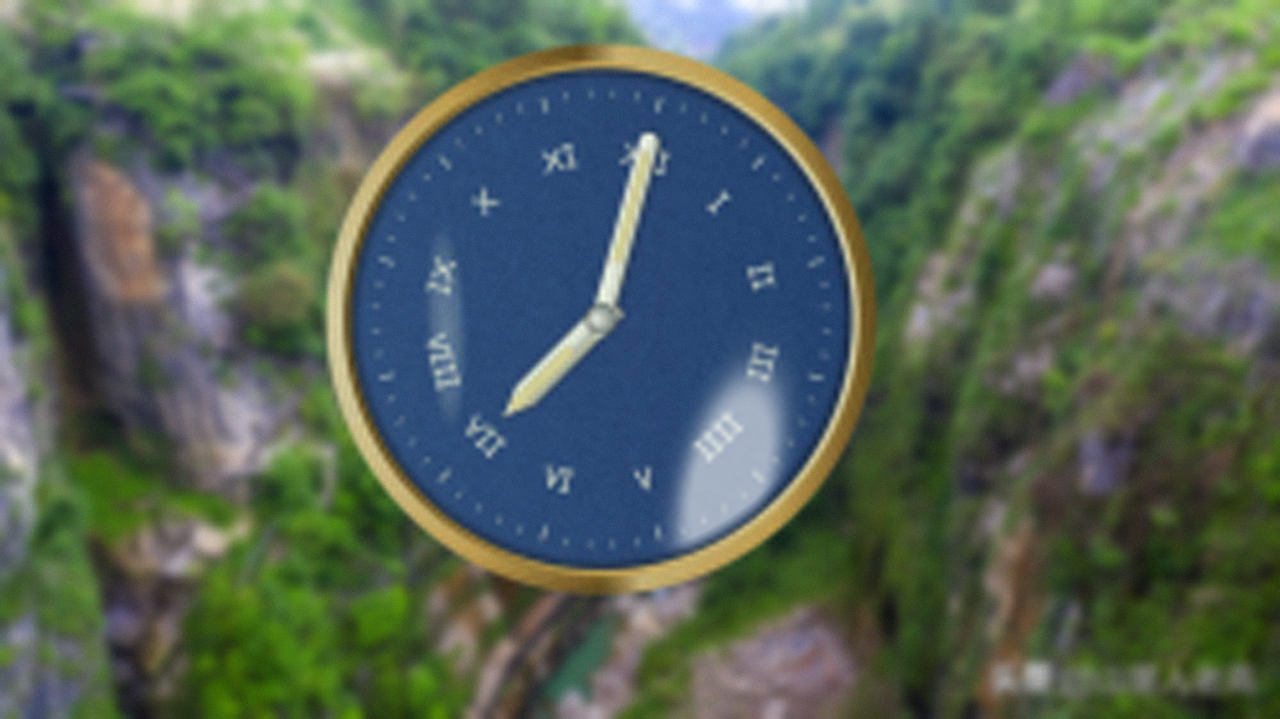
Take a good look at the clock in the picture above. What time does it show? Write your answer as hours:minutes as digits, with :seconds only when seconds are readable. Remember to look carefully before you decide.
7:00
